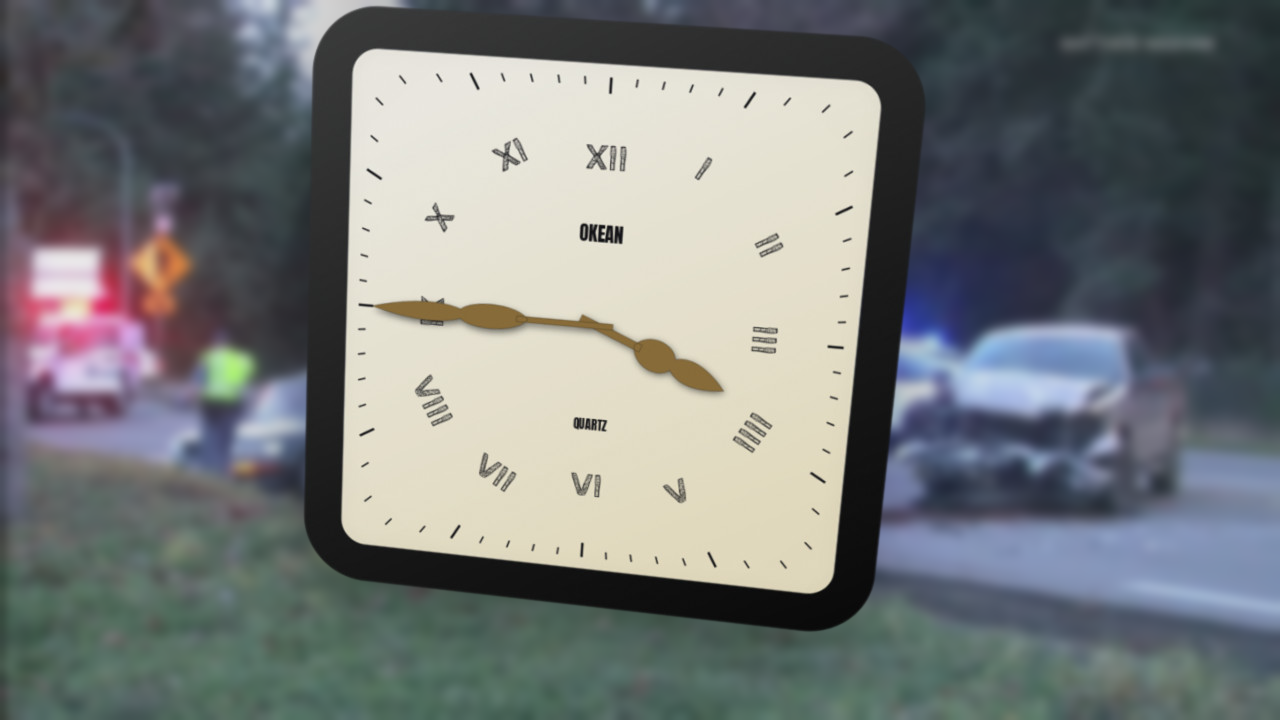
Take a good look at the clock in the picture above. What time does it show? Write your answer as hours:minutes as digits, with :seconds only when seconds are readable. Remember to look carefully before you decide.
3:45
